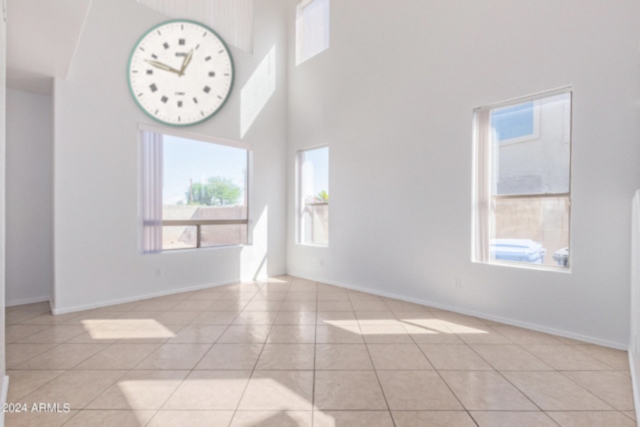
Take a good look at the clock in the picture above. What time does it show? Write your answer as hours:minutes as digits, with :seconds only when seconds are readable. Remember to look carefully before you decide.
12:48
